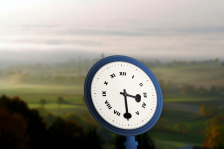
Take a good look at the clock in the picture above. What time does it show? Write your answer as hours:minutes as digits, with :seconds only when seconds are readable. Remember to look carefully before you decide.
3:30
